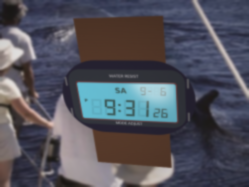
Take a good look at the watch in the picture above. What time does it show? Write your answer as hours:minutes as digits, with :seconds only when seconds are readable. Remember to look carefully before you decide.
9:31
